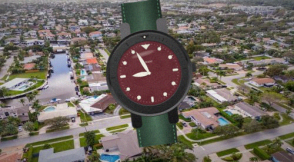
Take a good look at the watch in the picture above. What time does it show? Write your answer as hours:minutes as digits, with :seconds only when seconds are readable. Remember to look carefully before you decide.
8:56
